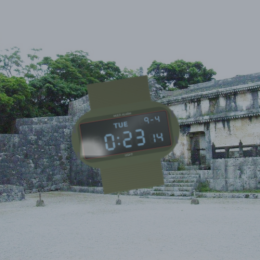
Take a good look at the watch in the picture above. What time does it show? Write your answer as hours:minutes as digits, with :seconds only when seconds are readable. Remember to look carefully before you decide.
0:23:14
